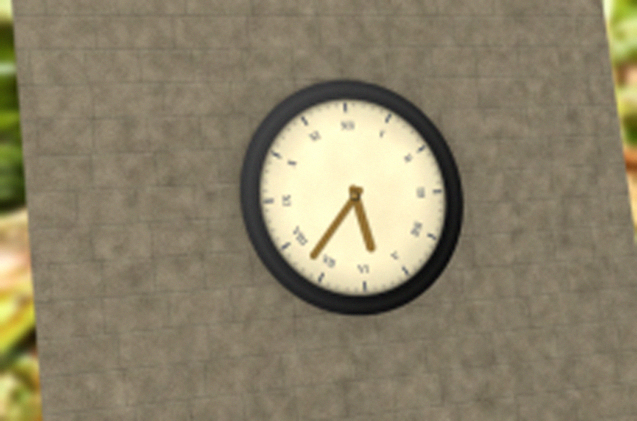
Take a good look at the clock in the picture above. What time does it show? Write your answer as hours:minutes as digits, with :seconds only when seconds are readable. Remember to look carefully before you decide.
5:37
